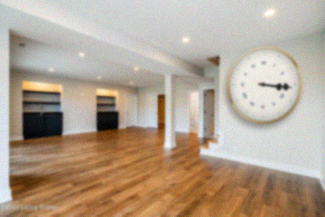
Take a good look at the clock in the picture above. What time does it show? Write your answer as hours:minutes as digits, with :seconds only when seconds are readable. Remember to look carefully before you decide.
3:16
